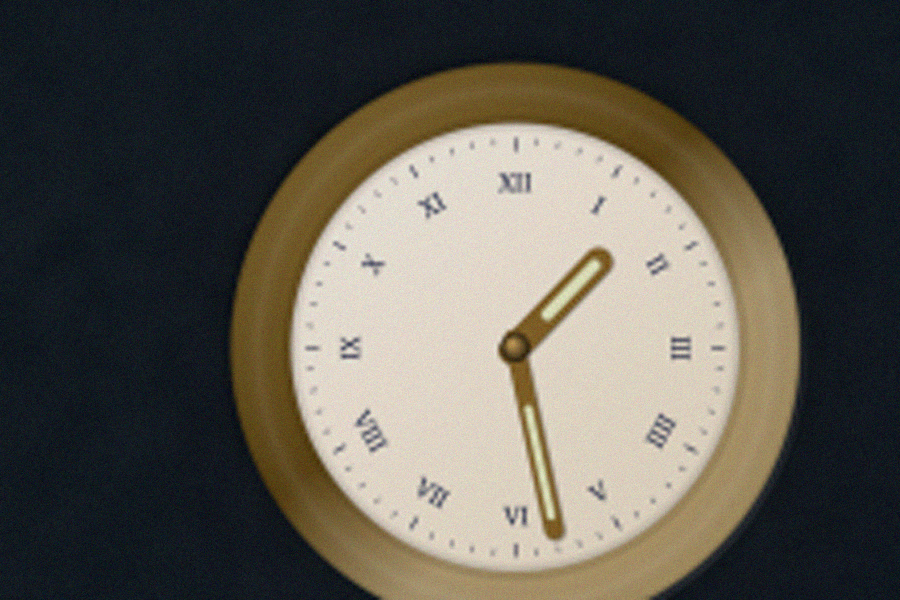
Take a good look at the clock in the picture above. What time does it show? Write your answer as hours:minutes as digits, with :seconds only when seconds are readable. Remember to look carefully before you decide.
1:28
